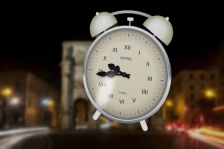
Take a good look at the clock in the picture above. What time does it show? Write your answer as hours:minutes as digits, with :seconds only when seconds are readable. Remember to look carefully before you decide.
9:44
